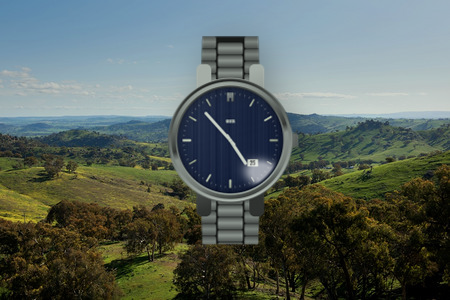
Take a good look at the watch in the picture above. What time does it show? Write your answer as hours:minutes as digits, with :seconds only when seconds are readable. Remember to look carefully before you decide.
4:53
